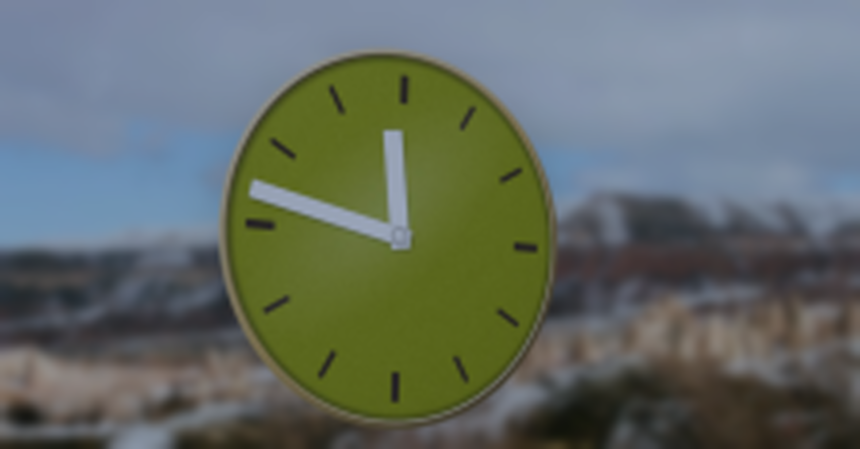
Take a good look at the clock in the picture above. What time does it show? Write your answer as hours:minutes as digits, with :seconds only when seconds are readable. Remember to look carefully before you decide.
11:47
